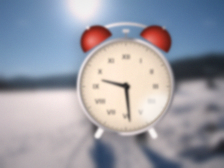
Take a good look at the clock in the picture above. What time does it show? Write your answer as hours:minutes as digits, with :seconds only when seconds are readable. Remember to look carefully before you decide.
9:29
